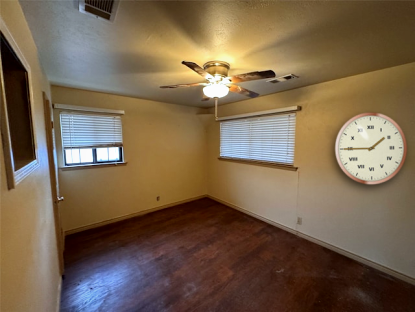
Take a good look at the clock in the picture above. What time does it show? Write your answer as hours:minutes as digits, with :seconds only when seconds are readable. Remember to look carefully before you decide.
1:45
